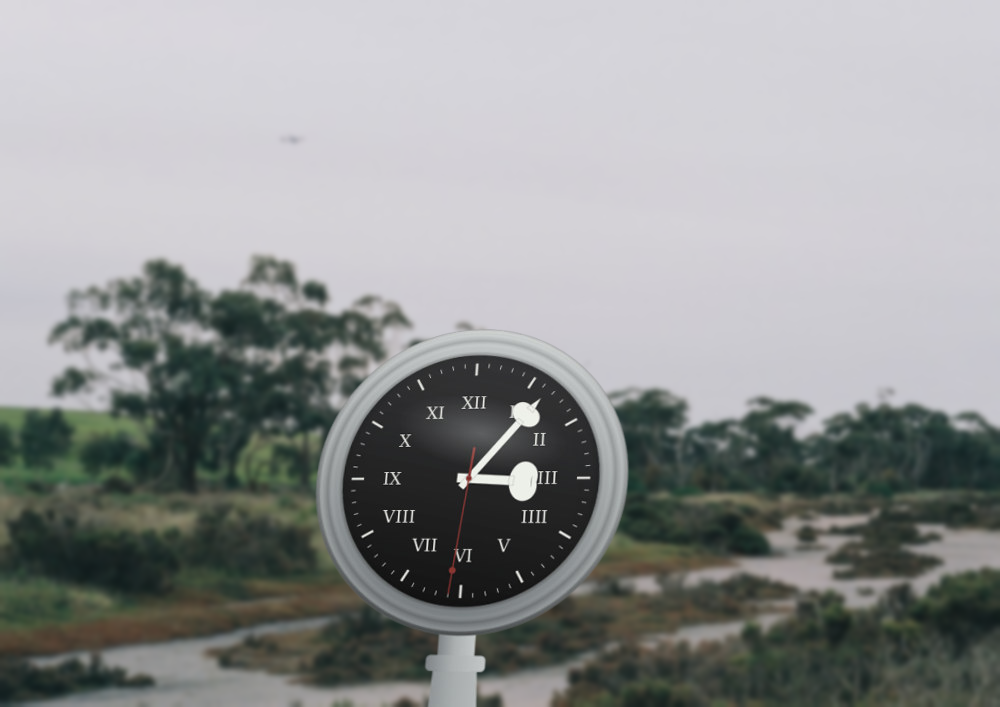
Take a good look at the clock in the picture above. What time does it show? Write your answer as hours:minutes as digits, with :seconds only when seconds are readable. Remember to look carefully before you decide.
3:06:31
